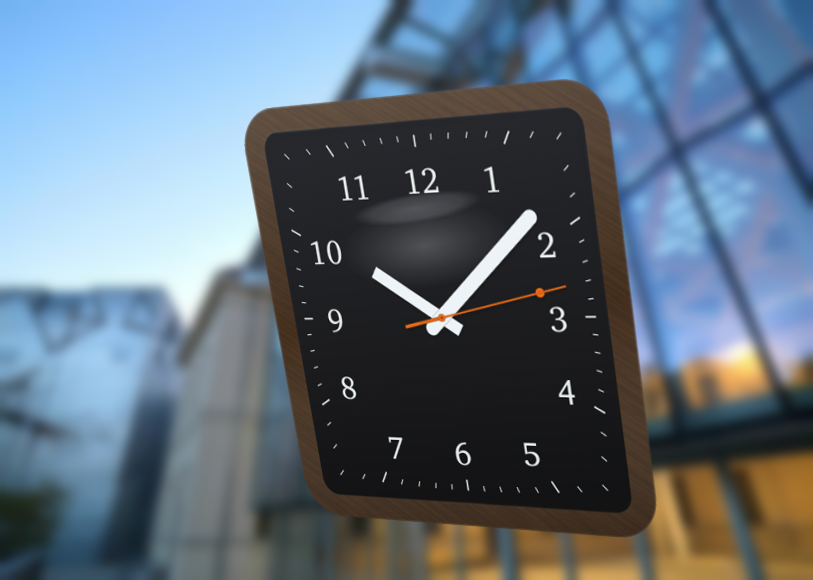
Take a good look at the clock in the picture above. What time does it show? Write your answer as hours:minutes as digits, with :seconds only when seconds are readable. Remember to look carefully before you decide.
10:08:13
